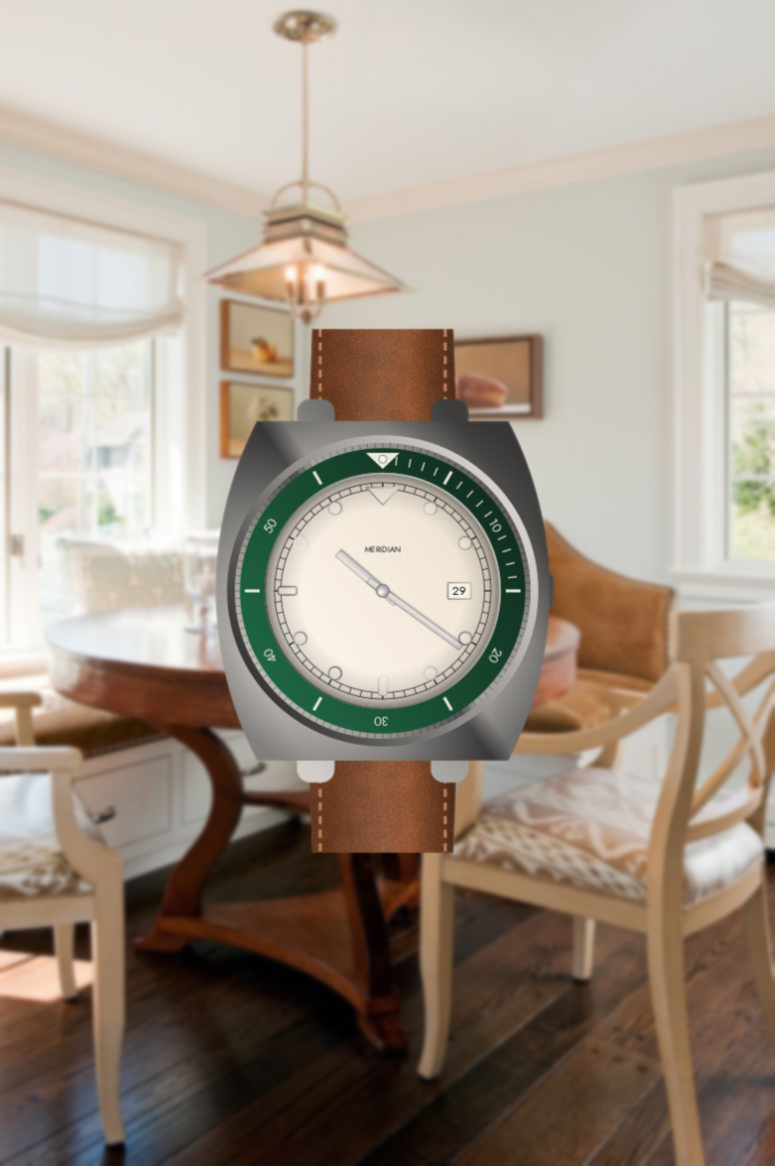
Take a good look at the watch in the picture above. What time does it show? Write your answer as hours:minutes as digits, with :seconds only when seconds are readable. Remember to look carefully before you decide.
10:21
